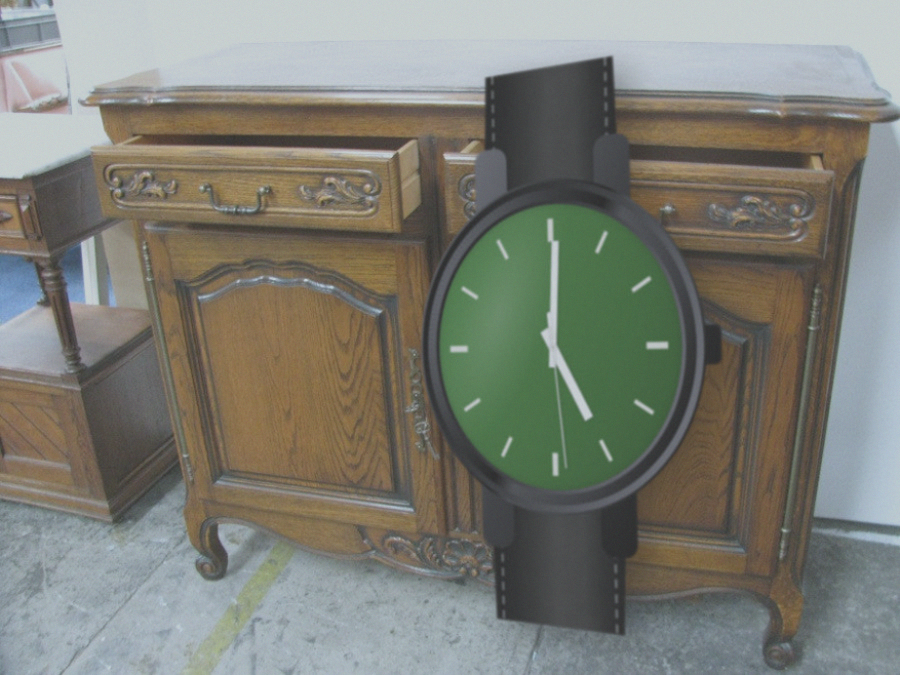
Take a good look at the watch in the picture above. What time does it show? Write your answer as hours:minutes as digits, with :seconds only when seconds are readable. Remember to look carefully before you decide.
5:00:29
